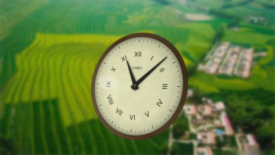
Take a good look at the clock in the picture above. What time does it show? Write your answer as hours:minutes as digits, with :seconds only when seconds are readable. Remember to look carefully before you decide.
11:08
